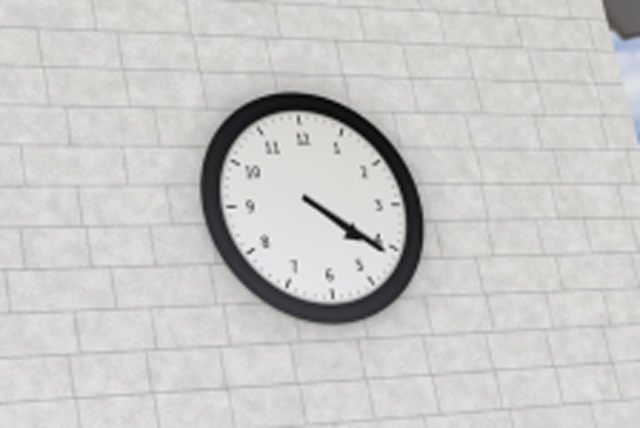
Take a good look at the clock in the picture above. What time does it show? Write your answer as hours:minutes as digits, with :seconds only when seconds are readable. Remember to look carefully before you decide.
4:21
